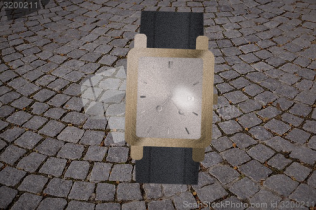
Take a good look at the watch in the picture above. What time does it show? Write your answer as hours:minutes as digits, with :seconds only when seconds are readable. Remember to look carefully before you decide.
7:23
